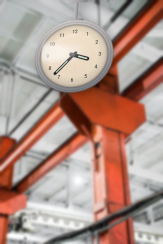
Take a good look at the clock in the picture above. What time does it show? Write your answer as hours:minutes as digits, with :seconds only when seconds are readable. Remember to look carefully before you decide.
3:37
